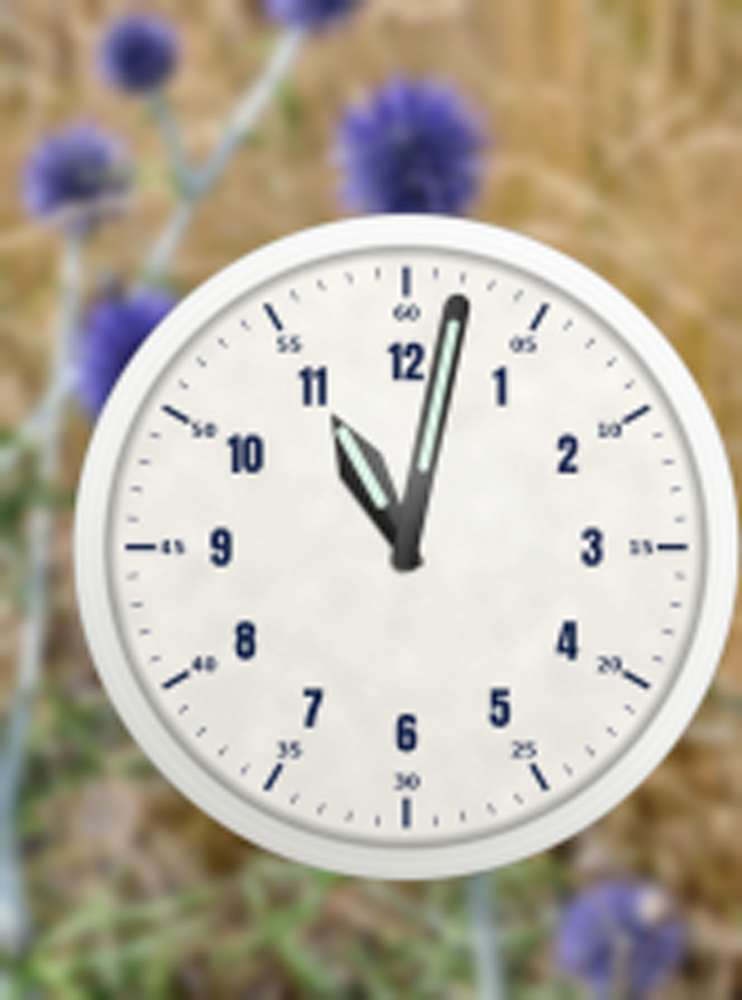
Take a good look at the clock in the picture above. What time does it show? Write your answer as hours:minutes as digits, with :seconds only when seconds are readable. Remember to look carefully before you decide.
11:02
